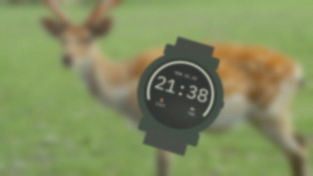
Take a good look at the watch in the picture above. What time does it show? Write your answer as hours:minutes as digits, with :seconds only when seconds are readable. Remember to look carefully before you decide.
21:38
